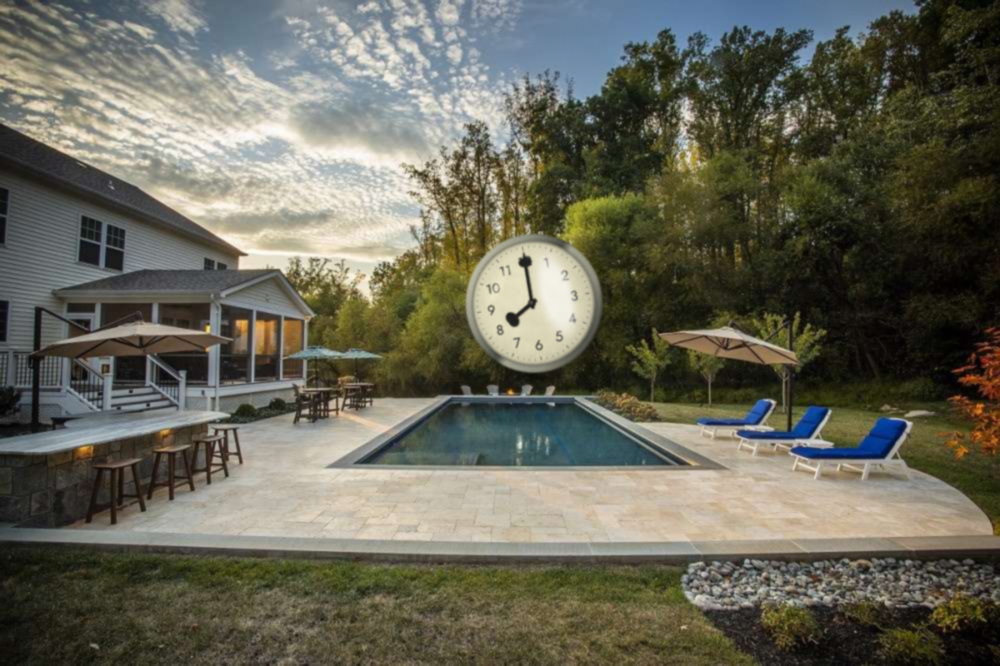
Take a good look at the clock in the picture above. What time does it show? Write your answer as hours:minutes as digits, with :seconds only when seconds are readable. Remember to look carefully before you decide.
8:00
